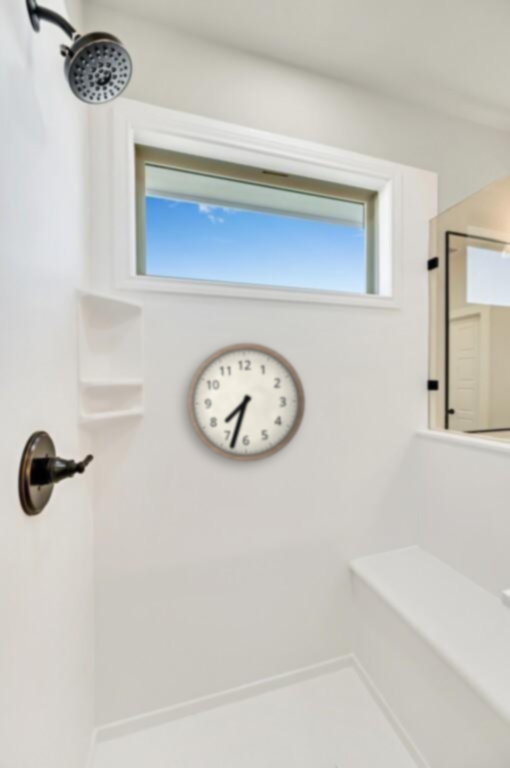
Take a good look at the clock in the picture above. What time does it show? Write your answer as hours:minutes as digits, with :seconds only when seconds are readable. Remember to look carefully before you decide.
7:33
